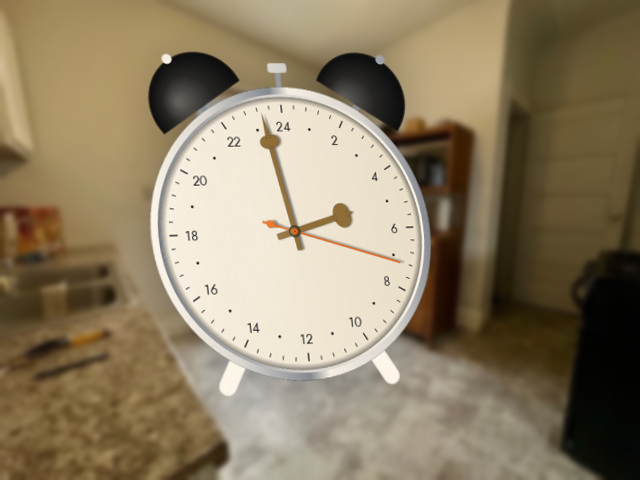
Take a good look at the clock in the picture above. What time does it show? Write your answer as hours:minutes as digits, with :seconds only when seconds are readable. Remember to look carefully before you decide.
4:58:18
